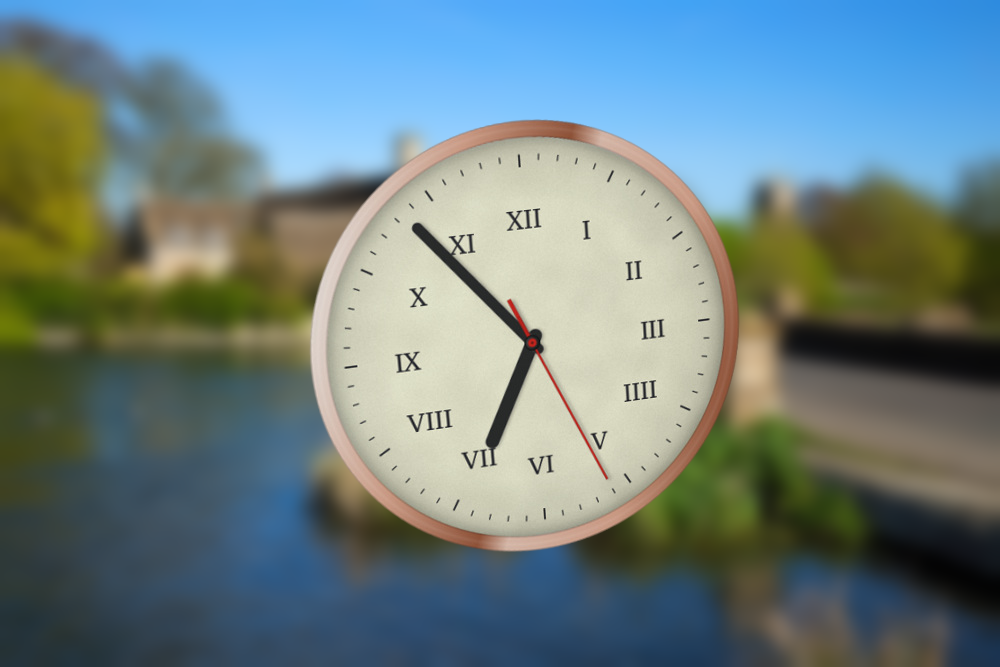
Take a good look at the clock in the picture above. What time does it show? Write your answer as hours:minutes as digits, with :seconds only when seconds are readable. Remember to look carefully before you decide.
6:53:26
